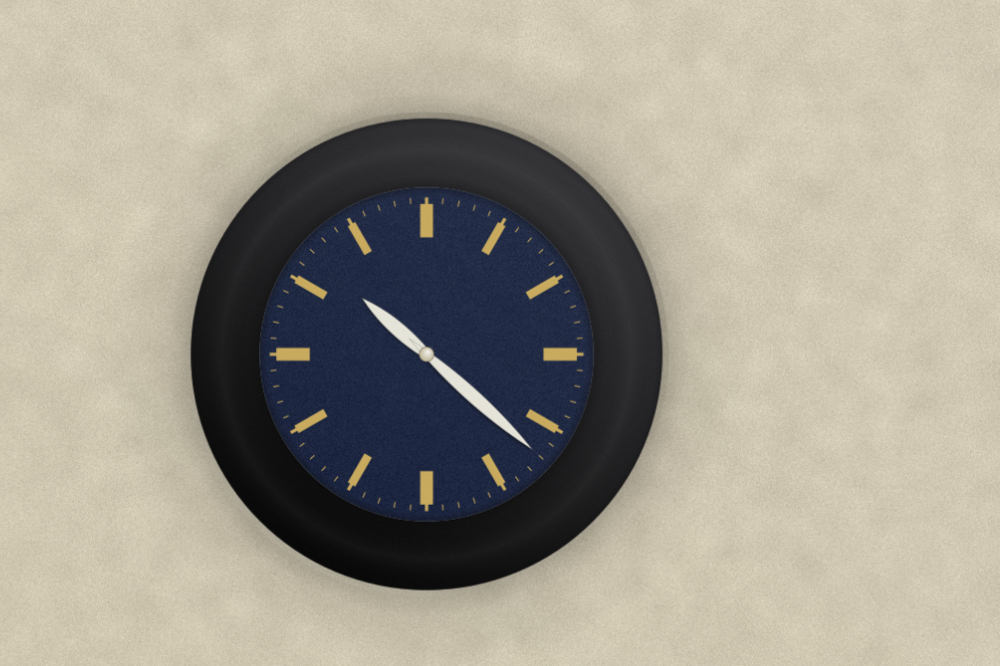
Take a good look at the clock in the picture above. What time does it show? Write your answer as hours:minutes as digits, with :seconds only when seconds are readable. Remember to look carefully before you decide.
10:22
